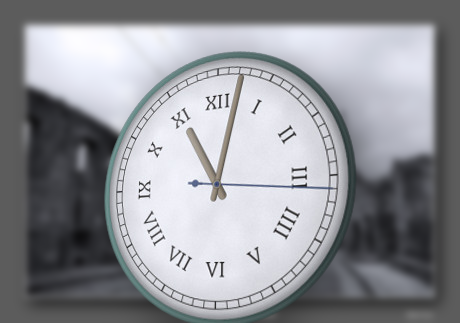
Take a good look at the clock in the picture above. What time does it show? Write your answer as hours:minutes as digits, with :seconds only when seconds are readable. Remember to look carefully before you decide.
11:02:16
